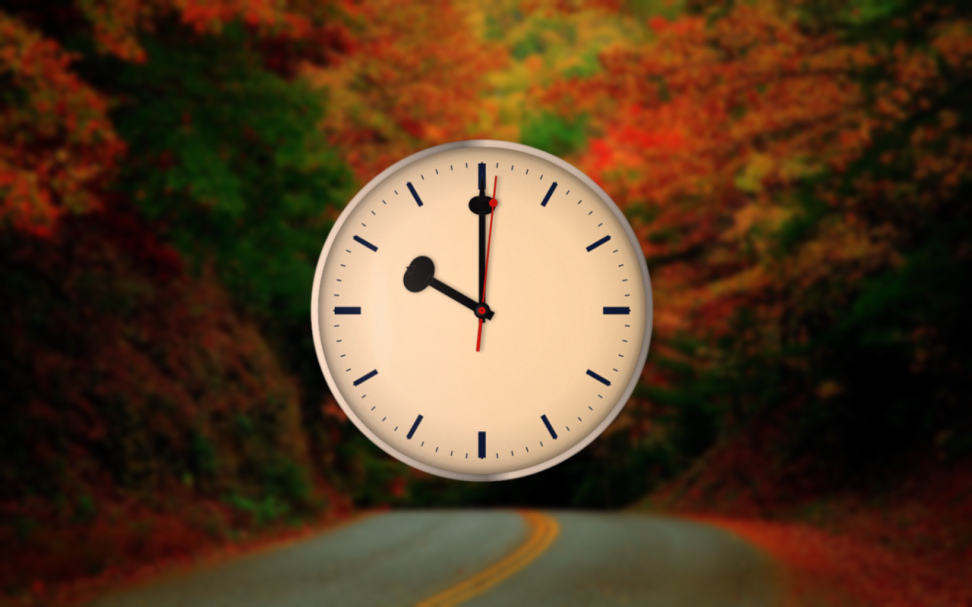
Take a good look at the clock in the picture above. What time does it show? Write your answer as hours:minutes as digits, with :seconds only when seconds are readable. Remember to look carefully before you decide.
10:00:01
